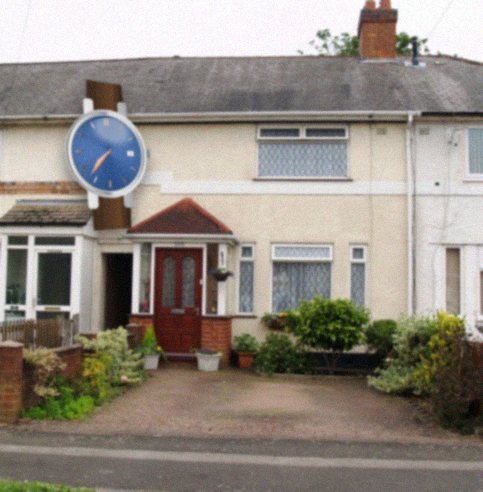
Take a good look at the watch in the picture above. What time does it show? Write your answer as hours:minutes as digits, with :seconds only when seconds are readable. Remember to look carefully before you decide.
7:37
